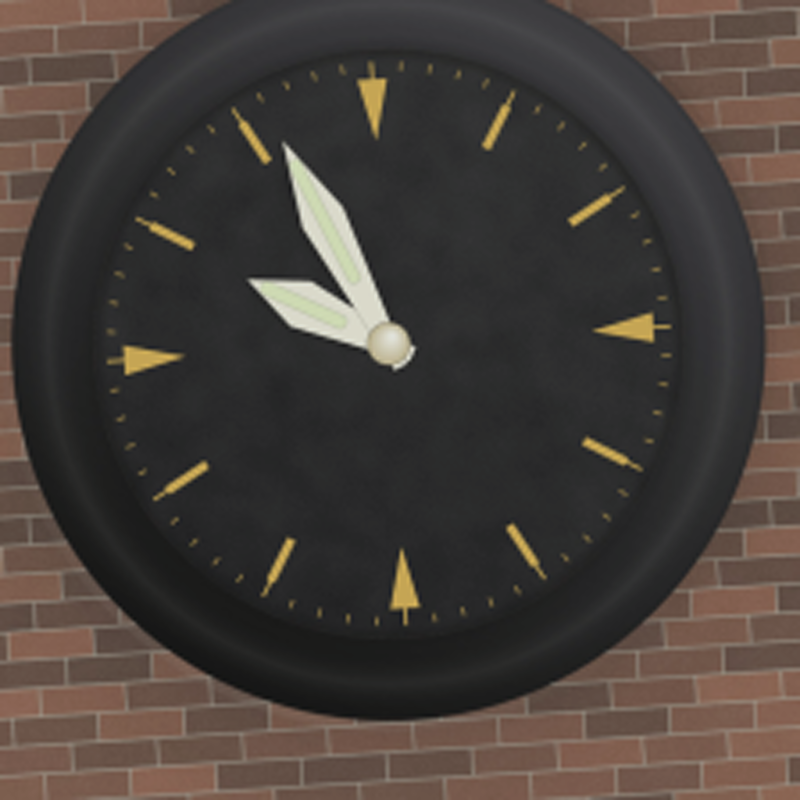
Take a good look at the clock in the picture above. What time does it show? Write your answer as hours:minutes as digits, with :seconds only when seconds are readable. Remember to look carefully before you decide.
9:56
